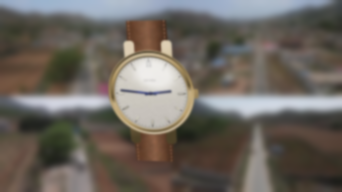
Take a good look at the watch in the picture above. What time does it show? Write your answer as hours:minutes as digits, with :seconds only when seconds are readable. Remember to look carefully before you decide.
2:46
